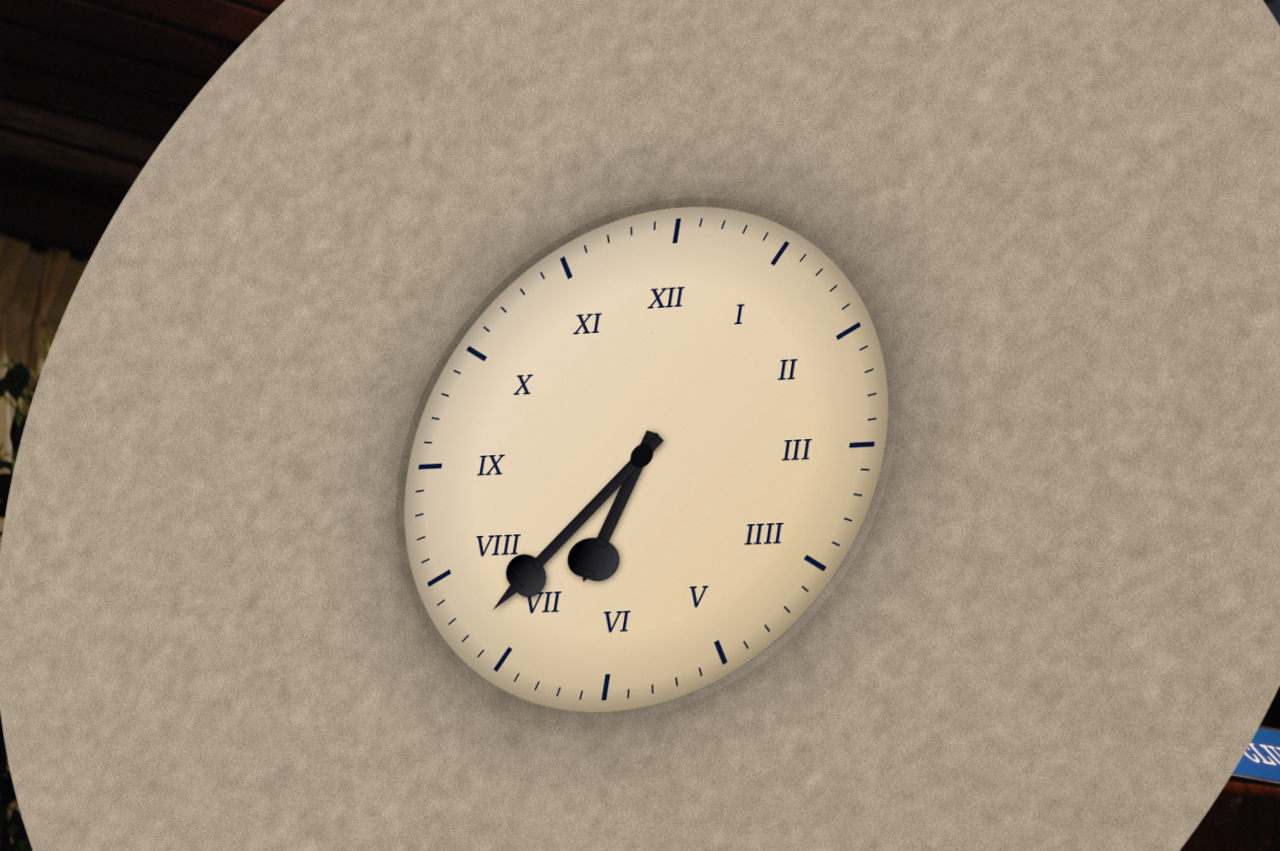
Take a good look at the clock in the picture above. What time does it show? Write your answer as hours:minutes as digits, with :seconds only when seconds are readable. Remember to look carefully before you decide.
6:37
